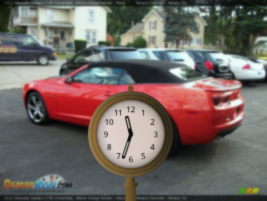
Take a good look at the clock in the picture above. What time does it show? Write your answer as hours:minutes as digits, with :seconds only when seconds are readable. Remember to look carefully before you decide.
11:33
